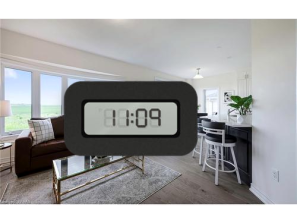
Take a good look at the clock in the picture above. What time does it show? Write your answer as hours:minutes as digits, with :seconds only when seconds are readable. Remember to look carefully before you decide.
11:09
